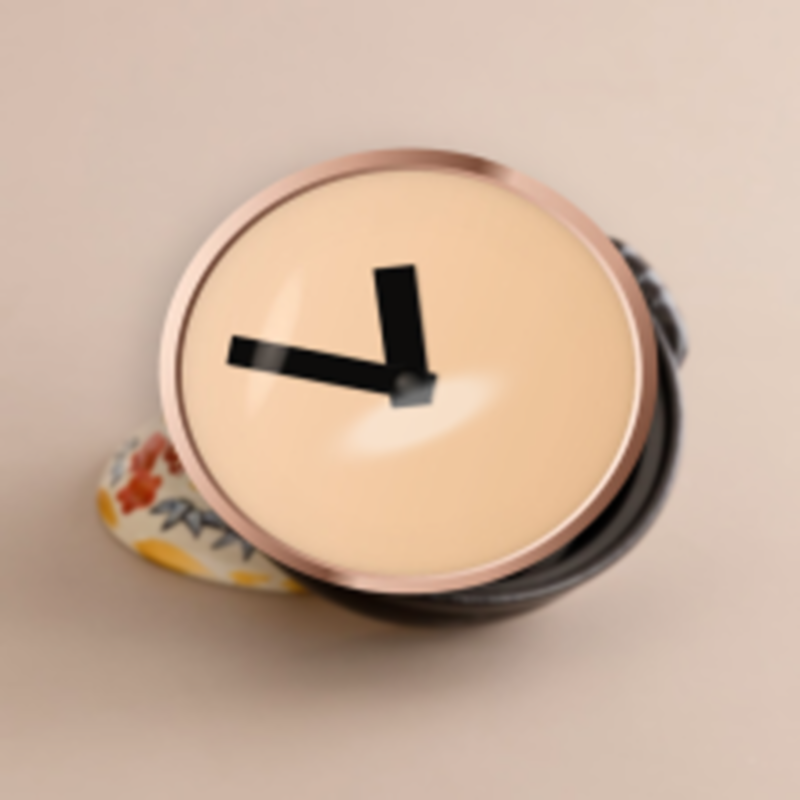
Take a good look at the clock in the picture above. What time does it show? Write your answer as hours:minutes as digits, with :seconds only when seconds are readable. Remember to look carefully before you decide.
11:47
